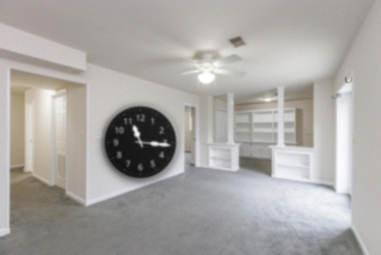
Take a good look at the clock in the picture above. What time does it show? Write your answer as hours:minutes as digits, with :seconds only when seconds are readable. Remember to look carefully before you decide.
11:16
